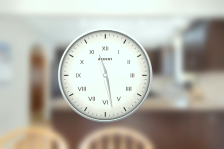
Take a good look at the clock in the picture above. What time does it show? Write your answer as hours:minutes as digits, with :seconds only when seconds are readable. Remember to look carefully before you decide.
11:28
